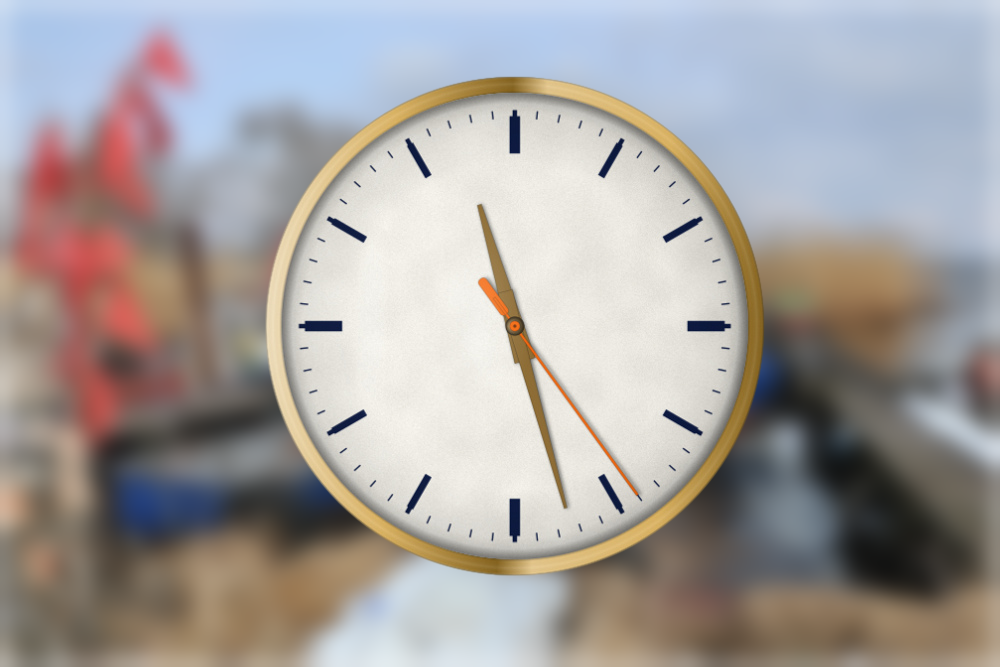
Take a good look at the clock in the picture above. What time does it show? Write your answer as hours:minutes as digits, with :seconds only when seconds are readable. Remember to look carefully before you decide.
11:27:24
